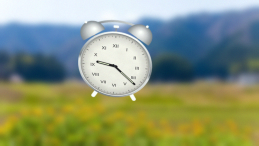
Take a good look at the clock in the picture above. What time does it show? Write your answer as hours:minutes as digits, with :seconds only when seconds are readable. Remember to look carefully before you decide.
9:22
